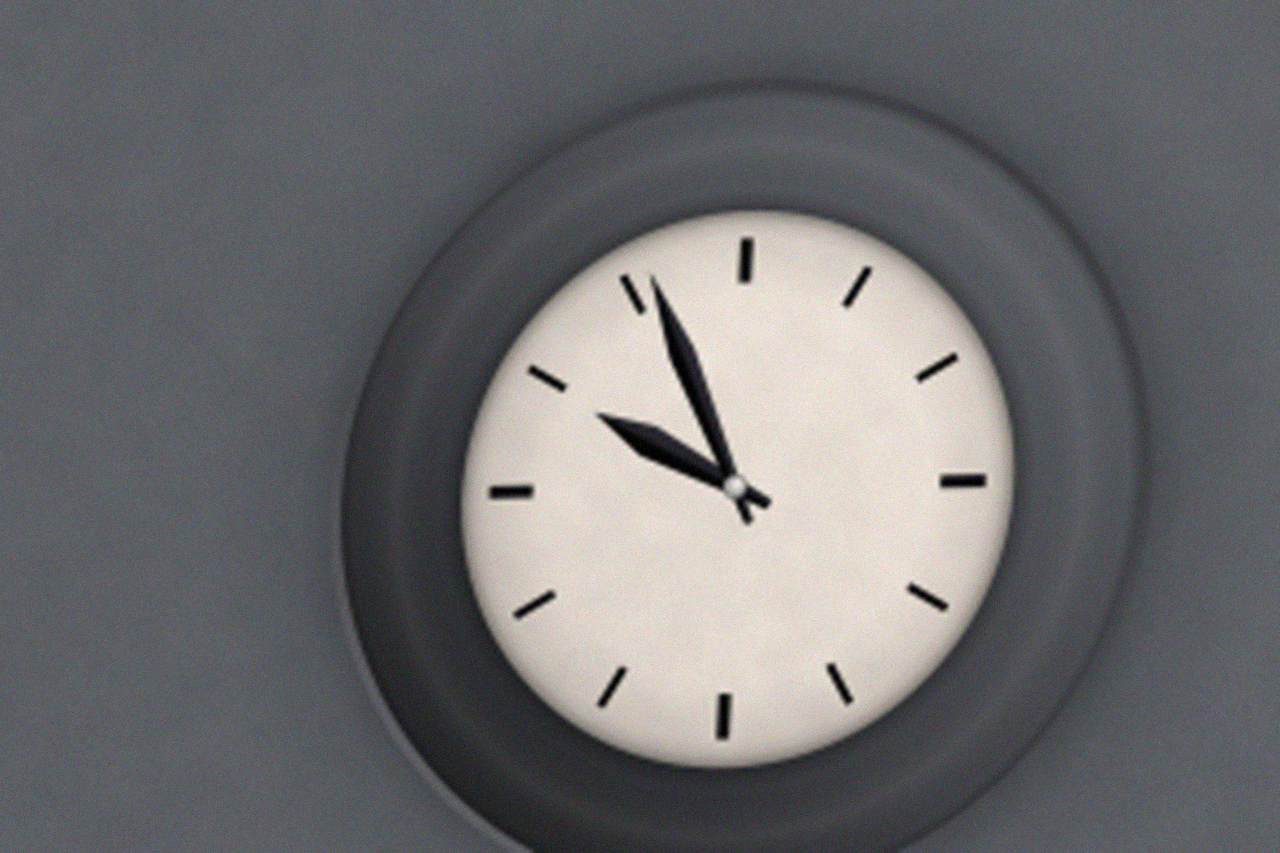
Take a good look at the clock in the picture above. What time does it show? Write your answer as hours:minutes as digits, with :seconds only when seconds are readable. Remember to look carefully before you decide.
9:56
